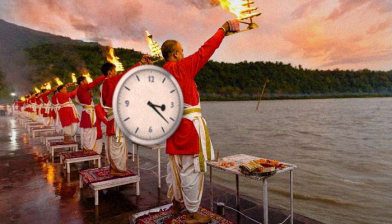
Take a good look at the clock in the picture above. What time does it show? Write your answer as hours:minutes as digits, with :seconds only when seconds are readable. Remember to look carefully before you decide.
3:22
